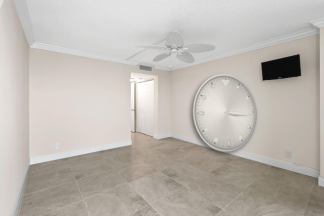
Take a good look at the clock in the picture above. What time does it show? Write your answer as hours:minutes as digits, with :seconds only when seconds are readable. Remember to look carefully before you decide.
3:16
